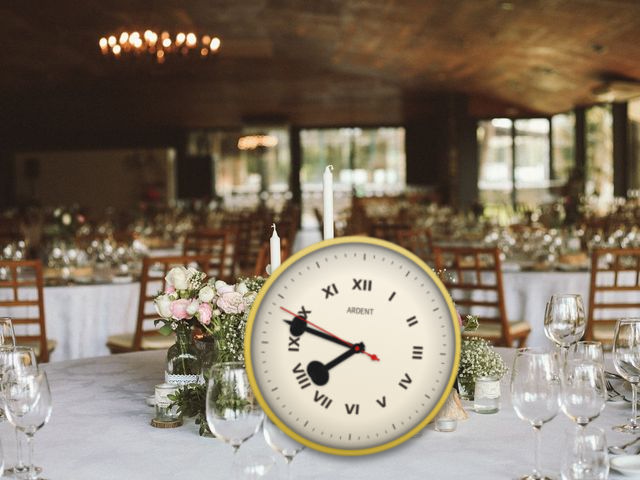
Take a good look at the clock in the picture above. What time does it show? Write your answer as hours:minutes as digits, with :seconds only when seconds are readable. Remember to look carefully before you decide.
7:47:49
